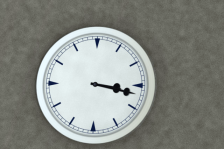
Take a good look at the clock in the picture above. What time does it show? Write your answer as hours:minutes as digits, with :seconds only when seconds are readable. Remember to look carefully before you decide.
3:17
